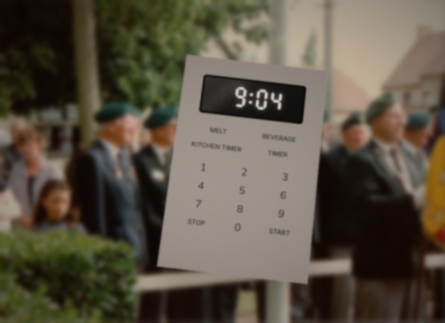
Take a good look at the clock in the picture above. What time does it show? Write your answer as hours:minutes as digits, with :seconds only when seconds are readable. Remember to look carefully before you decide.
9:04
